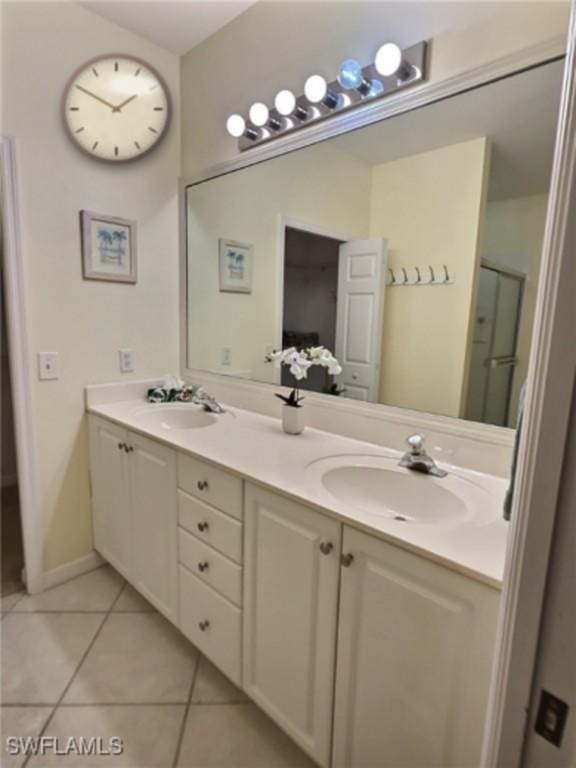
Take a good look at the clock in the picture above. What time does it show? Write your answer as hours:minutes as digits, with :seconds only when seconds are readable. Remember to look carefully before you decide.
1:50
